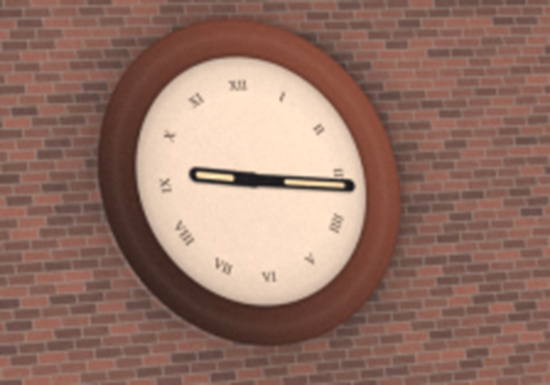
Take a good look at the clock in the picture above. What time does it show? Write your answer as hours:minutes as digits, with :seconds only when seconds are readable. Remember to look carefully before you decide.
9:16
